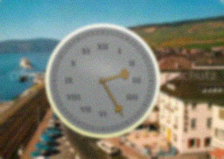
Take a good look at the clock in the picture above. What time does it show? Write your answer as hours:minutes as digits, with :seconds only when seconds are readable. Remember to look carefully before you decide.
2:25
